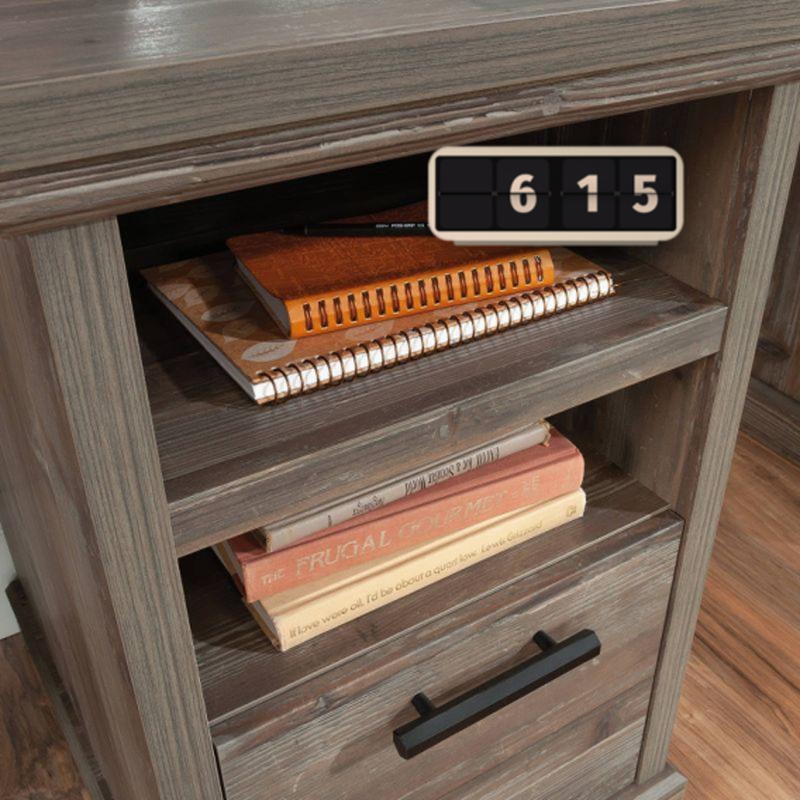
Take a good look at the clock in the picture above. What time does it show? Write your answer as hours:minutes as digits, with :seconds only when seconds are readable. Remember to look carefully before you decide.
6:15
